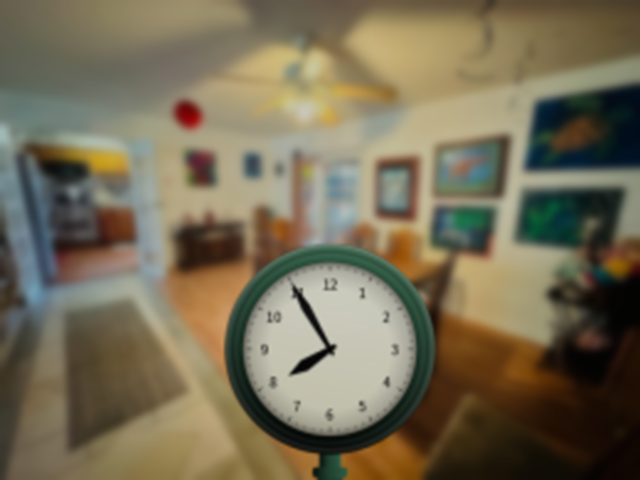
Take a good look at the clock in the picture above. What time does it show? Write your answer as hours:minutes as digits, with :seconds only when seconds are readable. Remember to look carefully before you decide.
7:55
